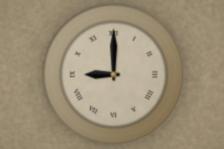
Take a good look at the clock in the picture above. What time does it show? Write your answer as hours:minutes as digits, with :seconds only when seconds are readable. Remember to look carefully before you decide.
9:00
